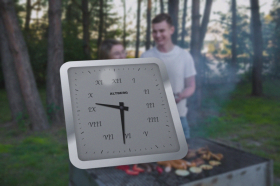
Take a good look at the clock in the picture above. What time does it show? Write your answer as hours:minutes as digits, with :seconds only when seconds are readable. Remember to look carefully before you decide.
9:31
